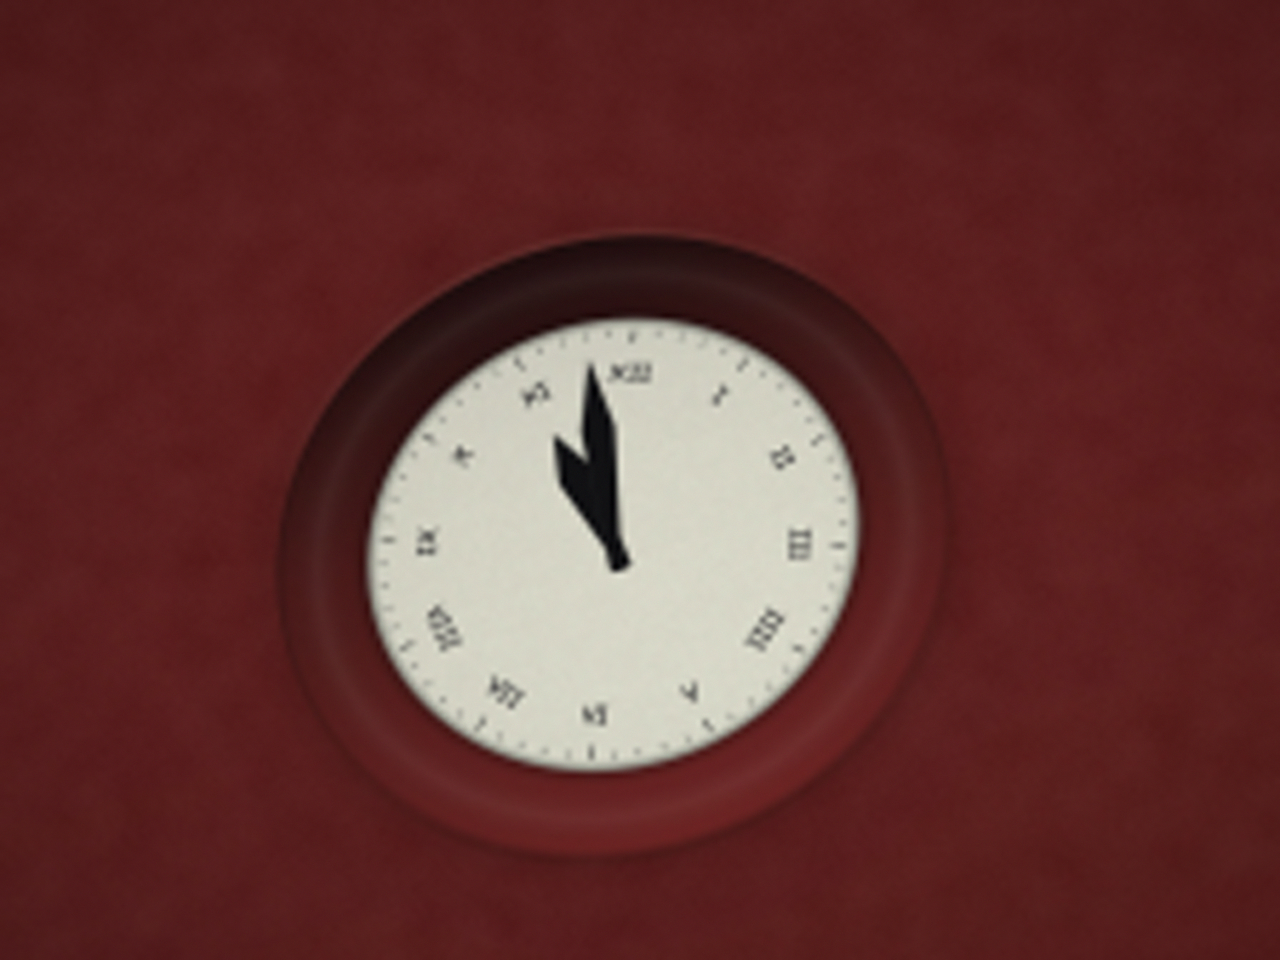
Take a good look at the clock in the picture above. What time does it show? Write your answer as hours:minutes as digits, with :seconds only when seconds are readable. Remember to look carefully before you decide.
10:58
